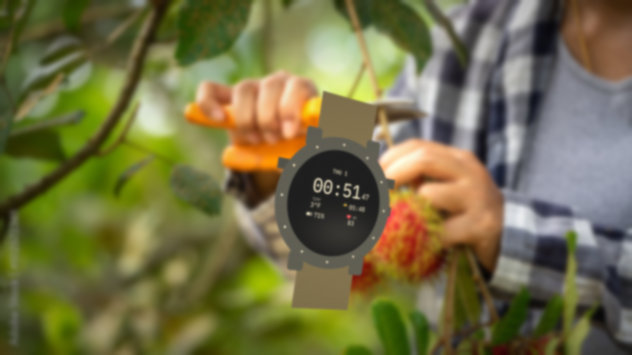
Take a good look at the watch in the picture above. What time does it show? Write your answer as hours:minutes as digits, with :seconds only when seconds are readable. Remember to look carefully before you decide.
0:51
